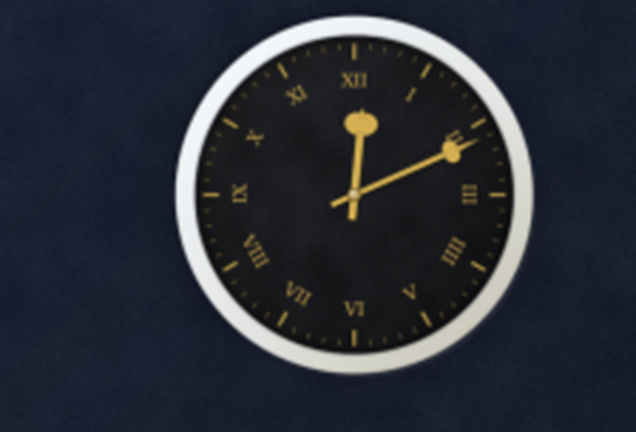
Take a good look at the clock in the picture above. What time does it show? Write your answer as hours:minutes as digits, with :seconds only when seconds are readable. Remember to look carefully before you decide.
12:11
